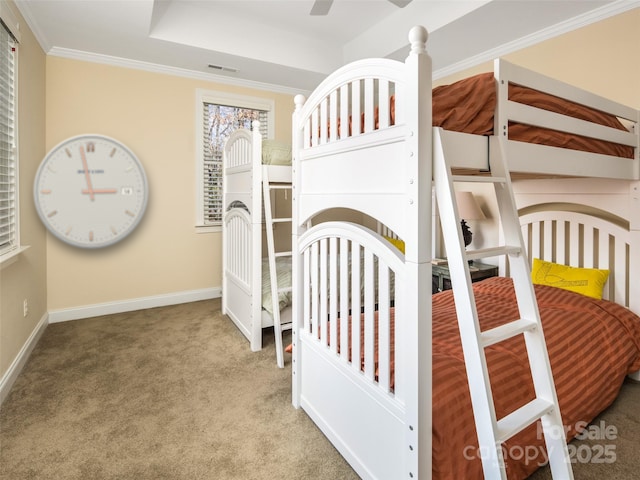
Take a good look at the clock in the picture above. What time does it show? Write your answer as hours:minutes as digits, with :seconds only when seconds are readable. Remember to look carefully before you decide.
2:58
